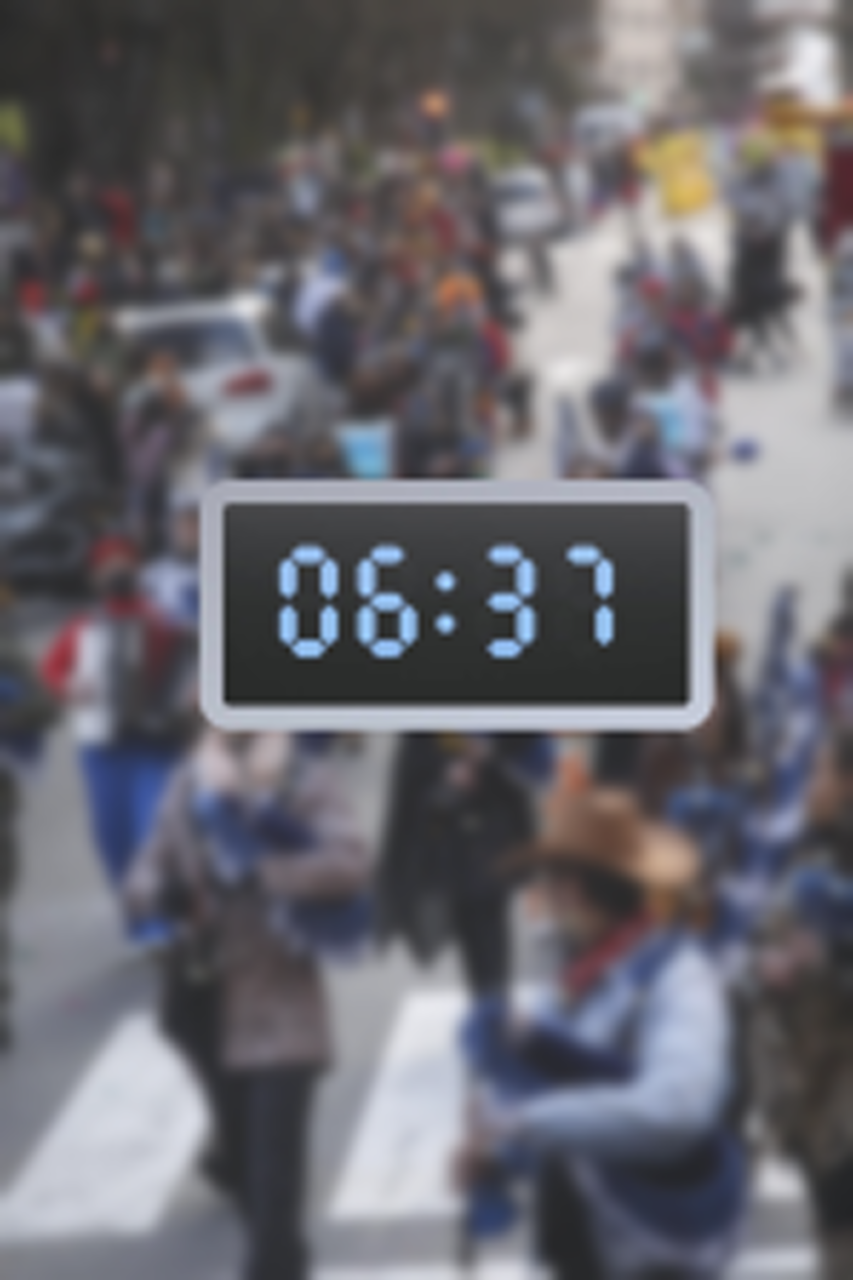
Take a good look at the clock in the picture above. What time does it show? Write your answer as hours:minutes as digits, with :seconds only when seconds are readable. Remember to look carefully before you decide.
6:37
